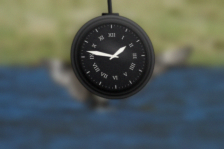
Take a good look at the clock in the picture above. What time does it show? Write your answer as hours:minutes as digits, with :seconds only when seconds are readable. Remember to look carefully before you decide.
1:47
